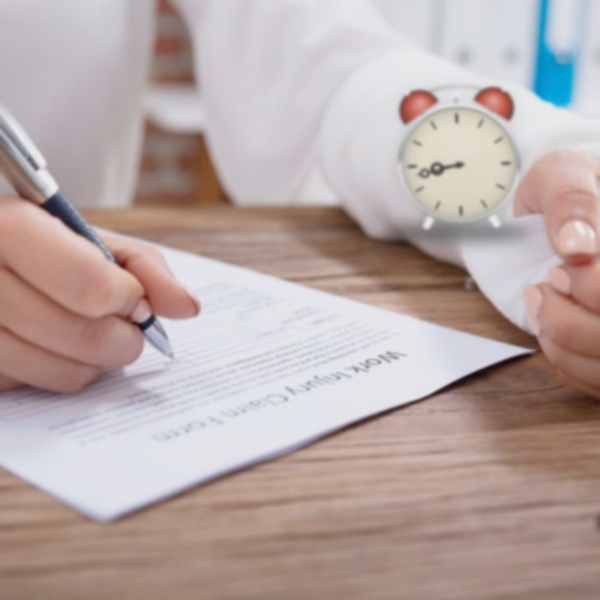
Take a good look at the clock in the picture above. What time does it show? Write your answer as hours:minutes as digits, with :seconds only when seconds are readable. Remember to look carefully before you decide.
8:43
